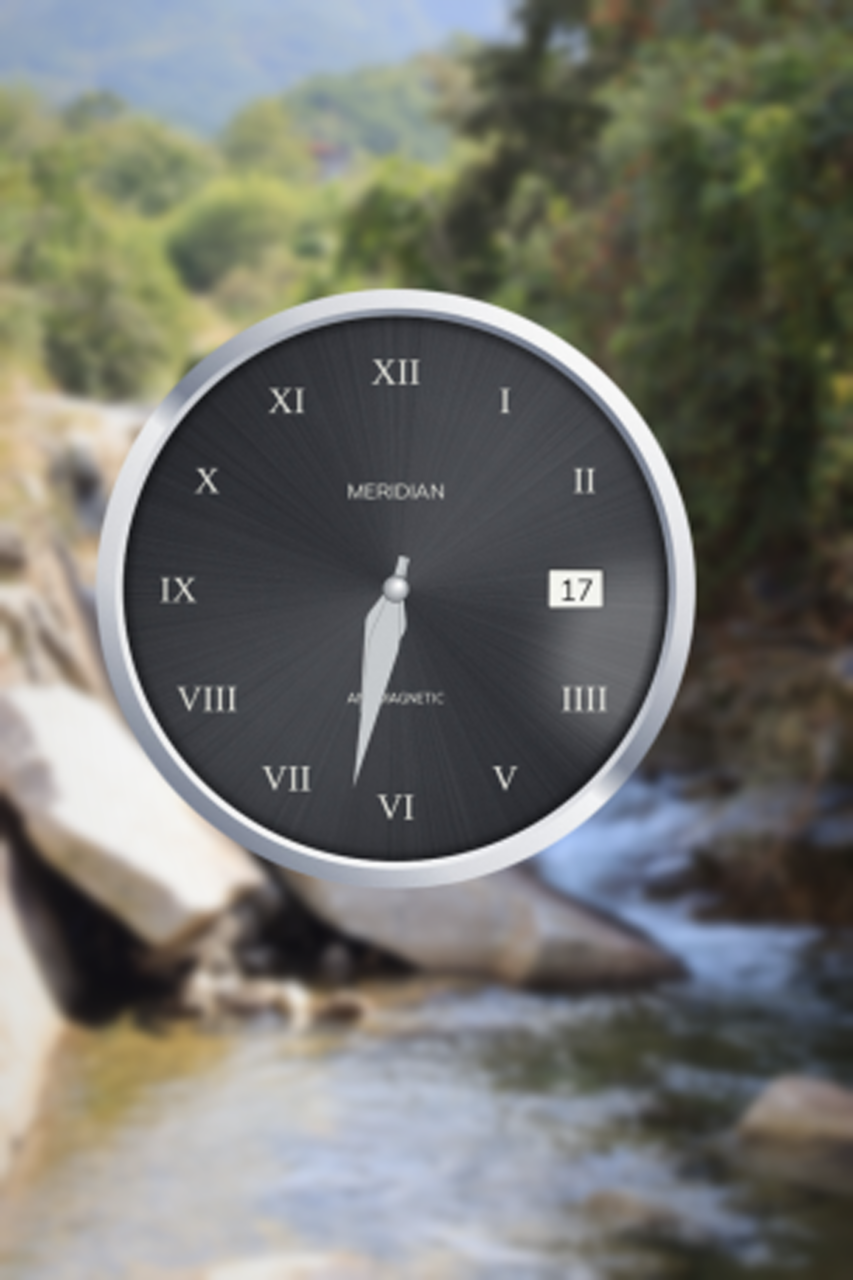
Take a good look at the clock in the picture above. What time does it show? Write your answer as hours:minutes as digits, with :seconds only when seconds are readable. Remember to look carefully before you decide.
6:32
